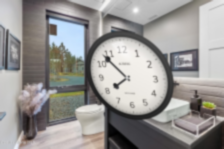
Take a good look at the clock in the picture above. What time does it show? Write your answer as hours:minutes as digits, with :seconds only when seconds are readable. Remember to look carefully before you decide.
7:53
